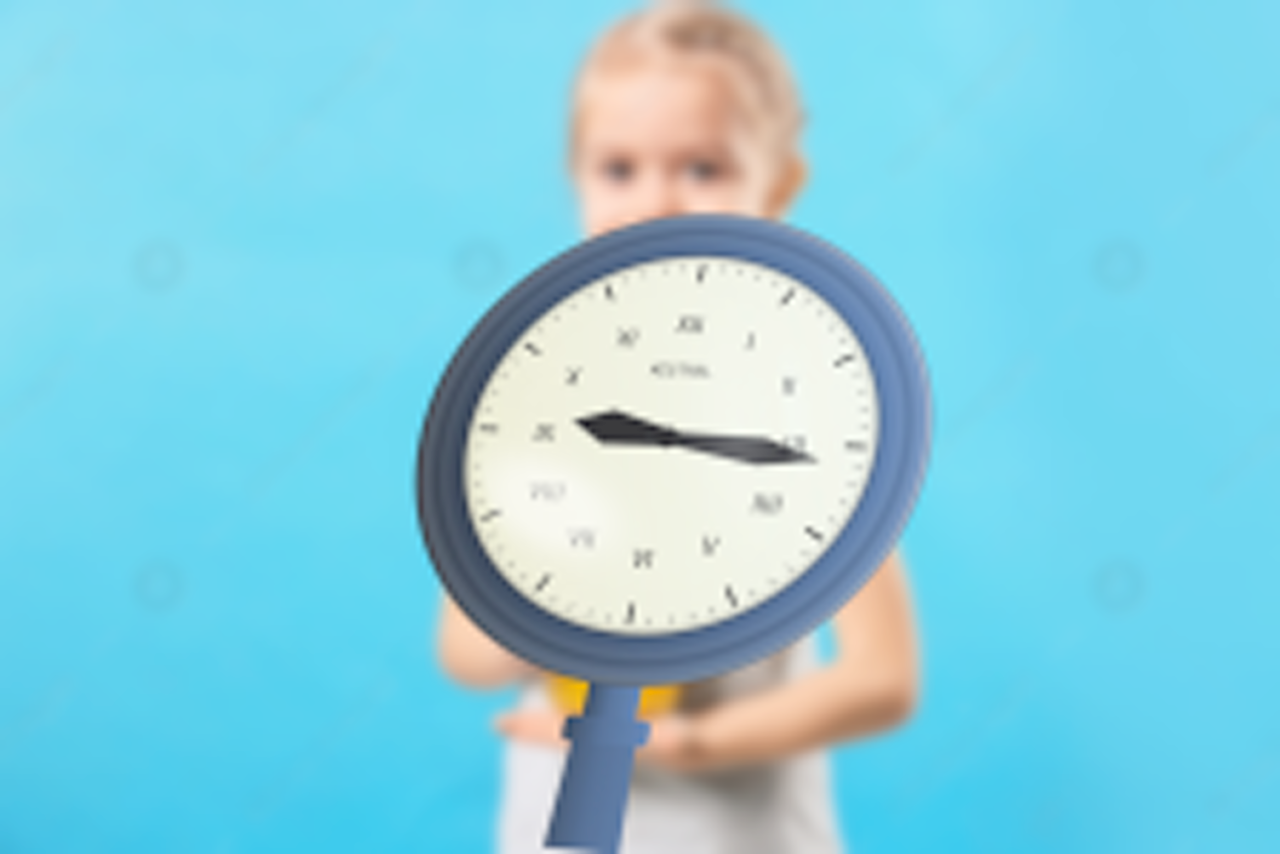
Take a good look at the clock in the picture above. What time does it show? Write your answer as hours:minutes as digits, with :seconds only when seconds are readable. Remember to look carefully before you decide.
9:16
